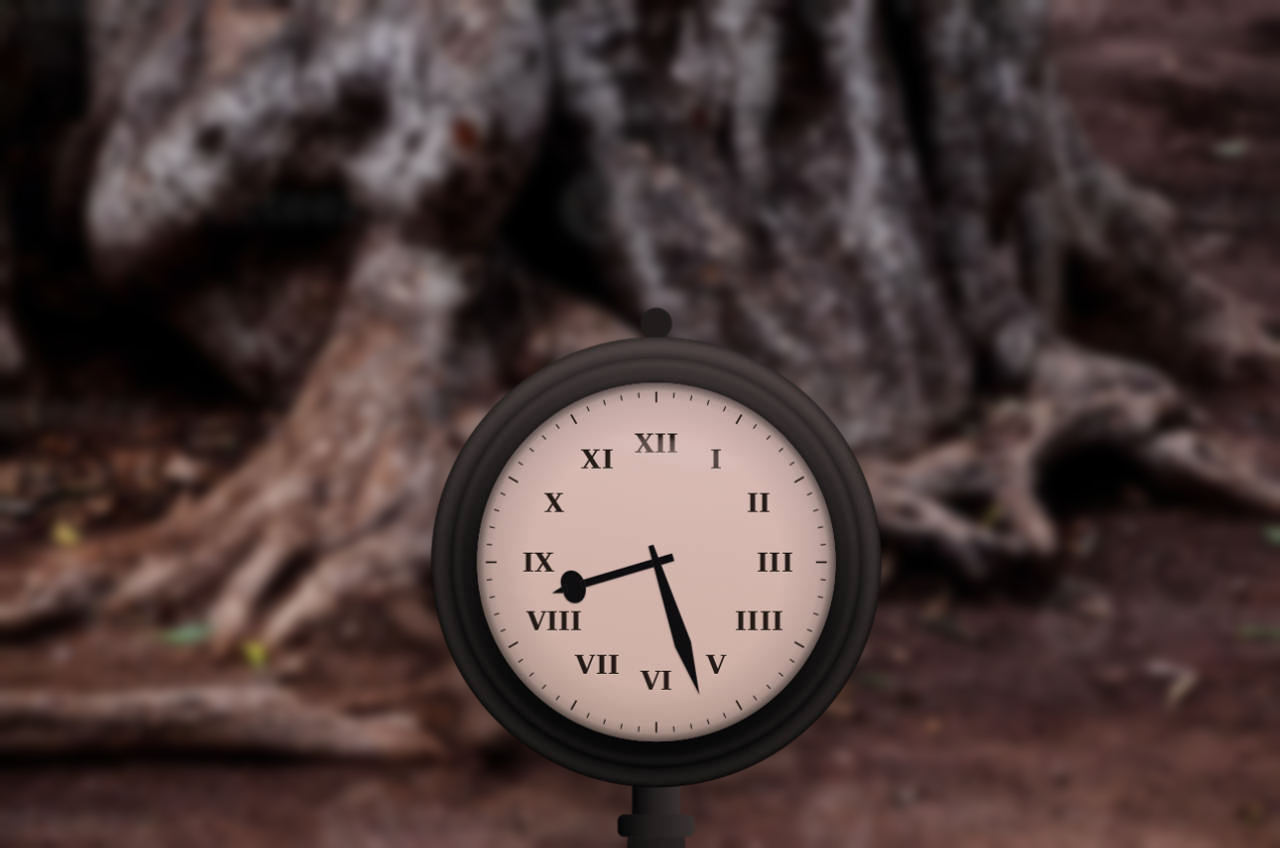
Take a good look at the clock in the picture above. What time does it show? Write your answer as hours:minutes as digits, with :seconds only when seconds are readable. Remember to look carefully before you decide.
8:27
